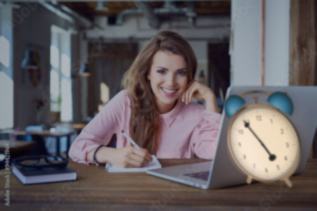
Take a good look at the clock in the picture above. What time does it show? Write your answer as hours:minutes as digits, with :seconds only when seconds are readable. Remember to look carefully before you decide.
4:54
